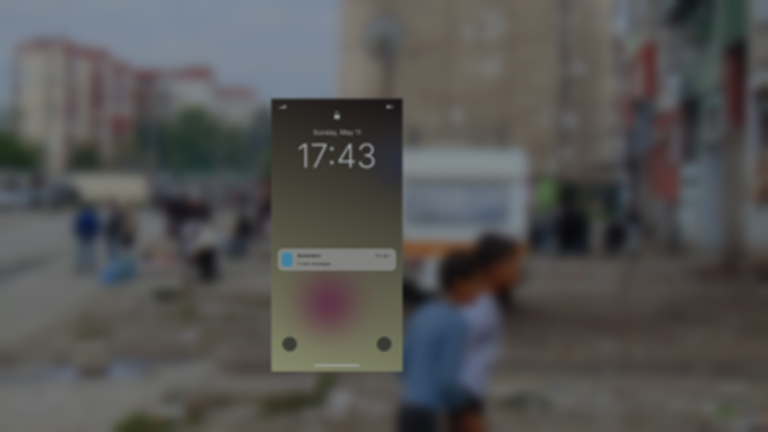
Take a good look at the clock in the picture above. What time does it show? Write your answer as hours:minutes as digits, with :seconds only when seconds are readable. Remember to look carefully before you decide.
17:43
